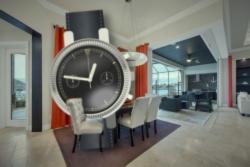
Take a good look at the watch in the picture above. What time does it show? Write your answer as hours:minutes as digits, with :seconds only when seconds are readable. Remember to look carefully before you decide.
12:47
